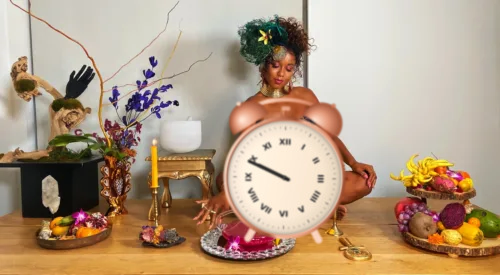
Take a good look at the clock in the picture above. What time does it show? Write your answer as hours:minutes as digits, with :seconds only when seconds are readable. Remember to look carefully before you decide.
9:49
